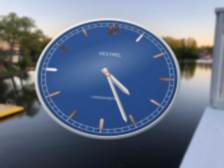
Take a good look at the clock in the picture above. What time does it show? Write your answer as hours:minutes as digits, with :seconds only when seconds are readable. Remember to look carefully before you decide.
4:26
